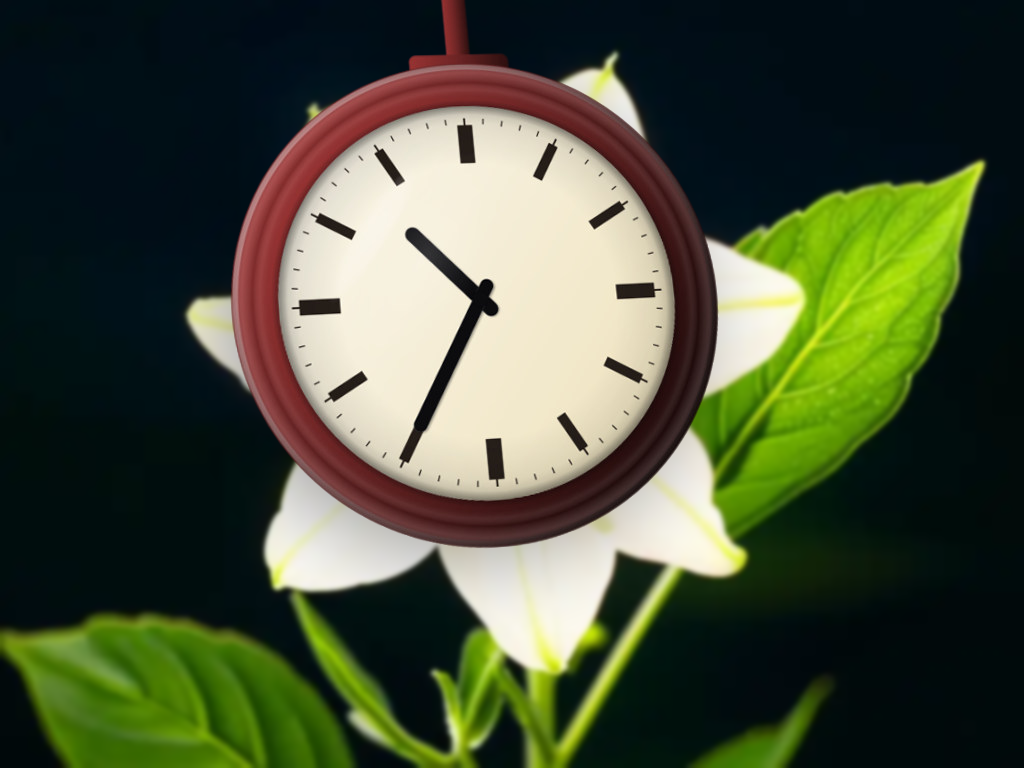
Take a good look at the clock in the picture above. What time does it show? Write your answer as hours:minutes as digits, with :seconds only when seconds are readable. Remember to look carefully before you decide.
10:35
